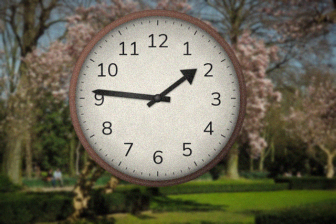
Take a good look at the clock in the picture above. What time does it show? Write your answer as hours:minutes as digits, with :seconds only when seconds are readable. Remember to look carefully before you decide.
1:46
